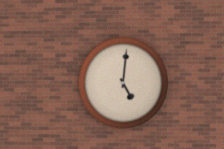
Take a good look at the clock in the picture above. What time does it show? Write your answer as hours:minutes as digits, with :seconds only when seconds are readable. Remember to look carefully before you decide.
5:01
